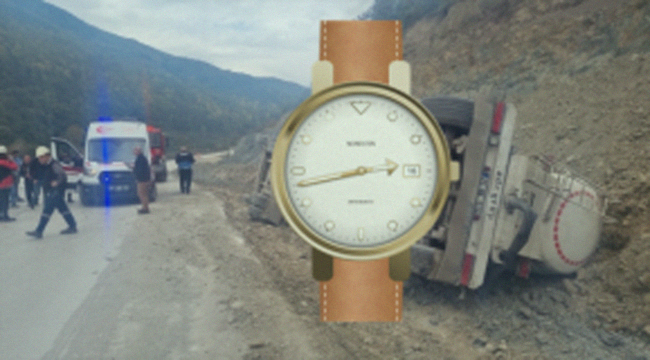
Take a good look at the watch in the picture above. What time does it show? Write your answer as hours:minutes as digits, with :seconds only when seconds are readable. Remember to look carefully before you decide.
2:43
